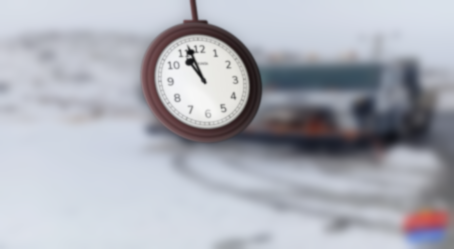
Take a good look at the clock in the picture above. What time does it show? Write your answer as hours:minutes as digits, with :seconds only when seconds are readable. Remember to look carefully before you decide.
10:57
